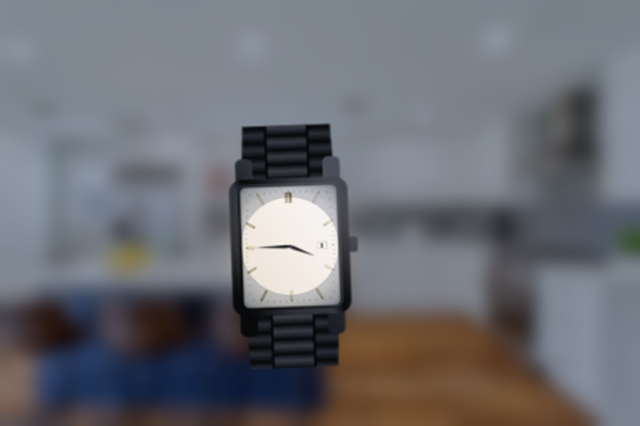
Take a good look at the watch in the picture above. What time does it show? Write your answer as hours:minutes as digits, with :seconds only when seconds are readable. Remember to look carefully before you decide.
3:45
